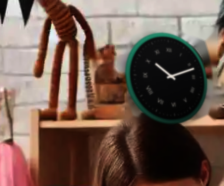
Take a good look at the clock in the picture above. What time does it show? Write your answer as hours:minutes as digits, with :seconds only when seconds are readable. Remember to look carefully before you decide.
10:12
